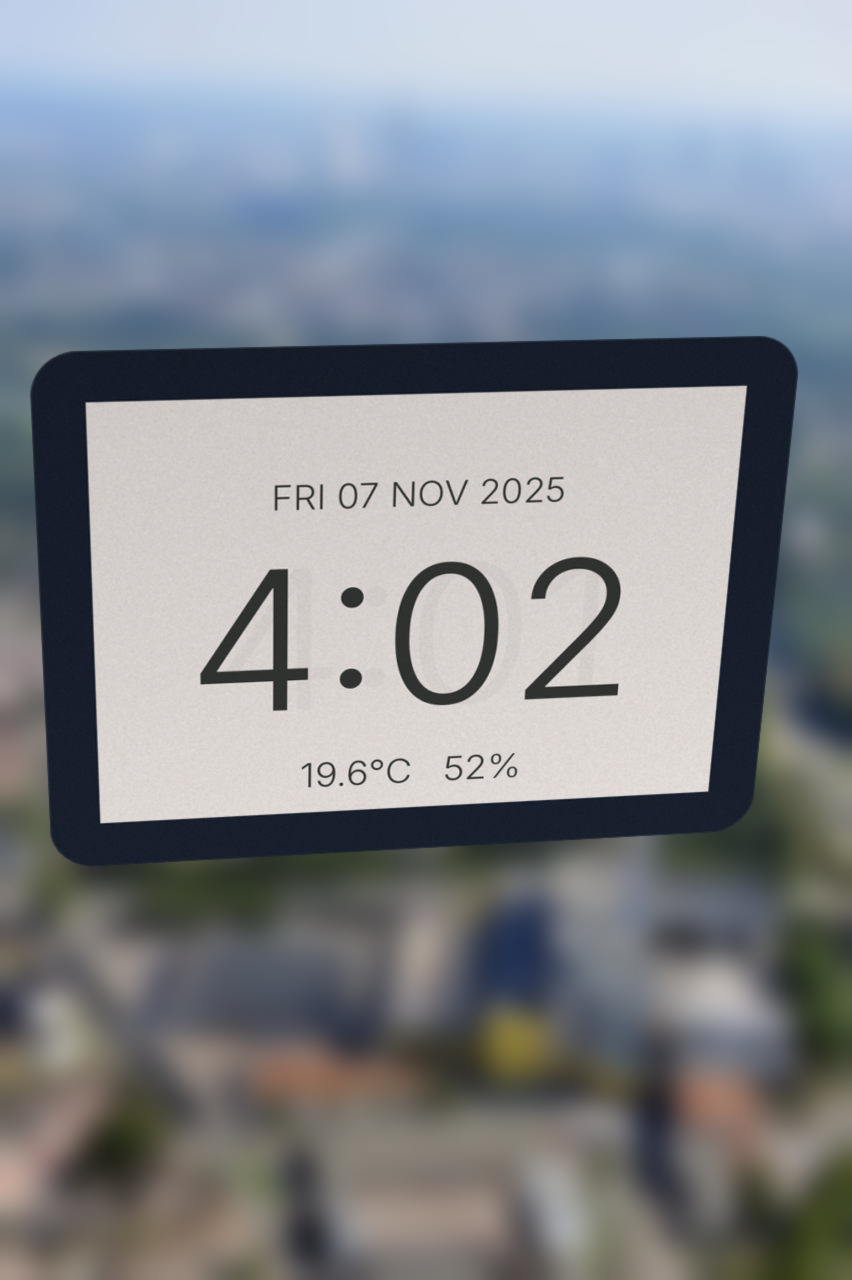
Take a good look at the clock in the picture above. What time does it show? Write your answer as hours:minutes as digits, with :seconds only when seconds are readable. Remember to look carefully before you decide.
4:02
